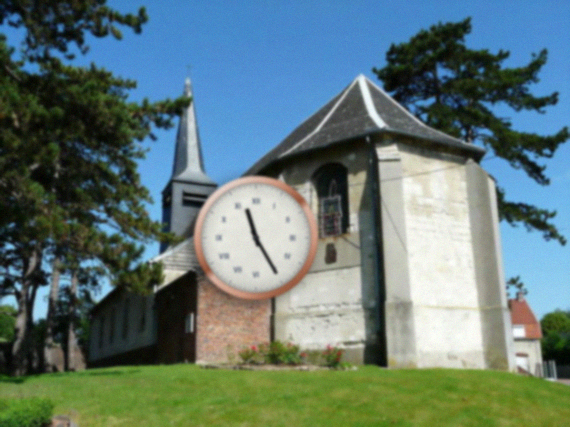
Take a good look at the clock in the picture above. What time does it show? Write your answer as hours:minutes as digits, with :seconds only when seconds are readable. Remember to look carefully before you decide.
11:25
